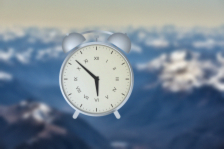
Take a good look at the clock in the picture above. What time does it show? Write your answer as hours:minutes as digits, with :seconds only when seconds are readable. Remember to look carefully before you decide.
5:52
